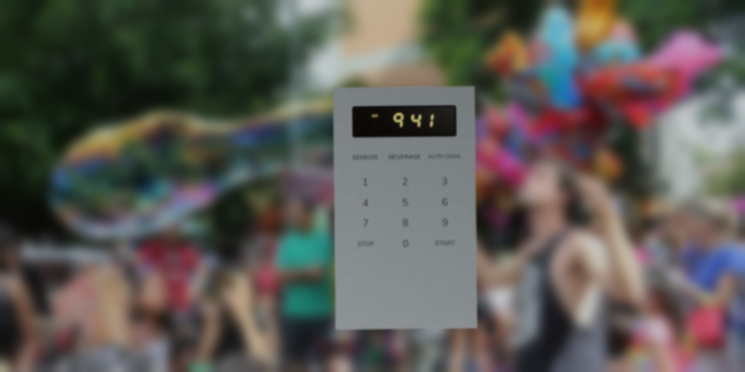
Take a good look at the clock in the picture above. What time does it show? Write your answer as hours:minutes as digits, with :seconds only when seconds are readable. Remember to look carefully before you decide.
9:41
